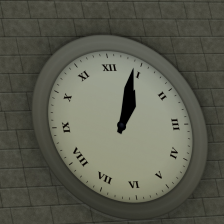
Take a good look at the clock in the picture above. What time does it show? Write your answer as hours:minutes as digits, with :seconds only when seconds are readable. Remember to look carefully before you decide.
1:04
